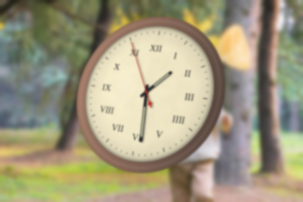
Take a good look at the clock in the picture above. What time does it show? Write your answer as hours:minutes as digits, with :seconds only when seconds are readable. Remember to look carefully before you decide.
1:28:55
